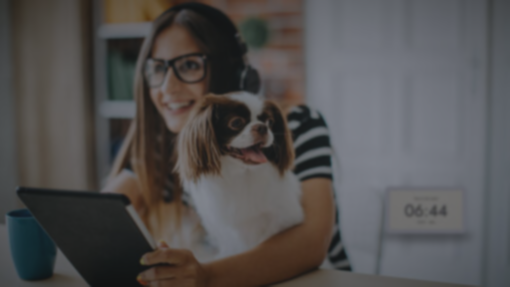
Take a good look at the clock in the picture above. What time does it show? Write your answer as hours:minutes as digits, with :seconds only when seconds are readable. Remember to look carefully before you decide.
6:44
